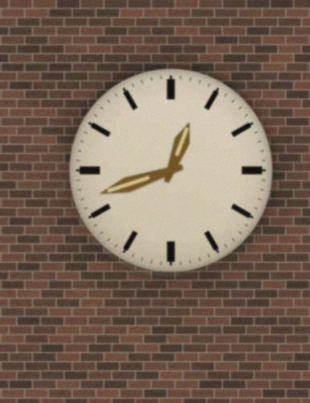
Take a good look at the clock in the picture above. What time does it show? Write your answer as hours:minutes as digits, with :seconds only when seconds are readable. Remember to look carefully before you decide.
12:42
